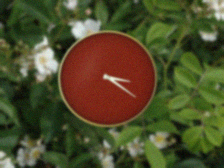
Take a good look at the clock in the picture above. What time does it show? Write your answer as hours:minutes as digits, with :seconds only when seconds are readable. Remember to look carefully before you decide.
3:21
